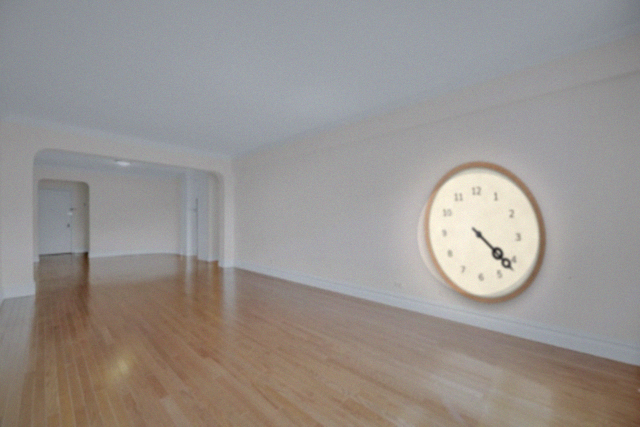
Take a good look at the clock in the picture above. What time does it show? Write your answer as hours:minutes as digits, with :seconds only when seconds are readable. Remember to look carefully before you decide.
4:22
